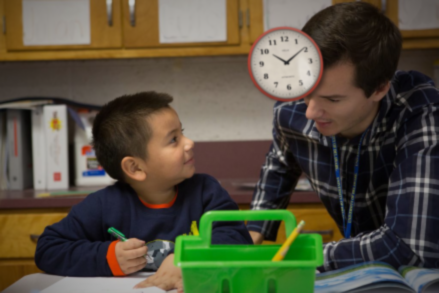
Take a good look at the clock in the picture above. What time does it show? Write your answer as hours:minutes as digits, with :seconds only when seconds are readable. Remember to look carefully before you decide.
10:09
